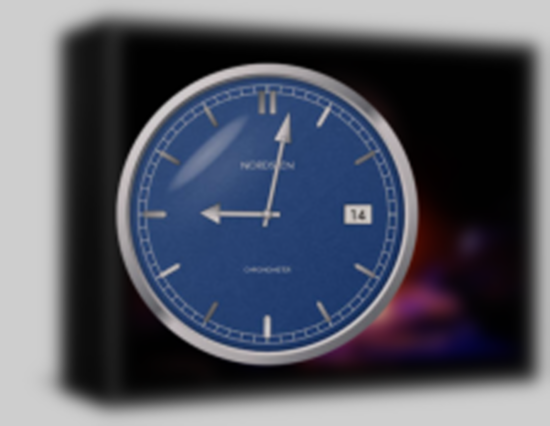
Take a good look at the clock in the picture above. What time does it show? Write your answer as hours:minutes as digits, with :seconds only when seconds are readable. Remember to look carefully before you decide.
9:02
